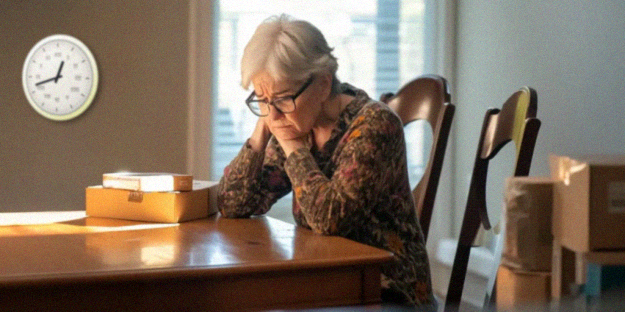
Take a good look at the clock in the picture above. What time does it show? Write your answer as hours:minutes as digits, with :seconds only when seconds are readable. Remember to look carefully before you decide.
12:42
